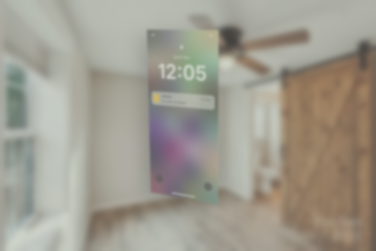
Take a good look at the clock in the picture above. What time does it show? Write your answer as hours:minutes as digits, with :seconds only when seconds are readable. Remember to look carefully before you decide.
12:05
